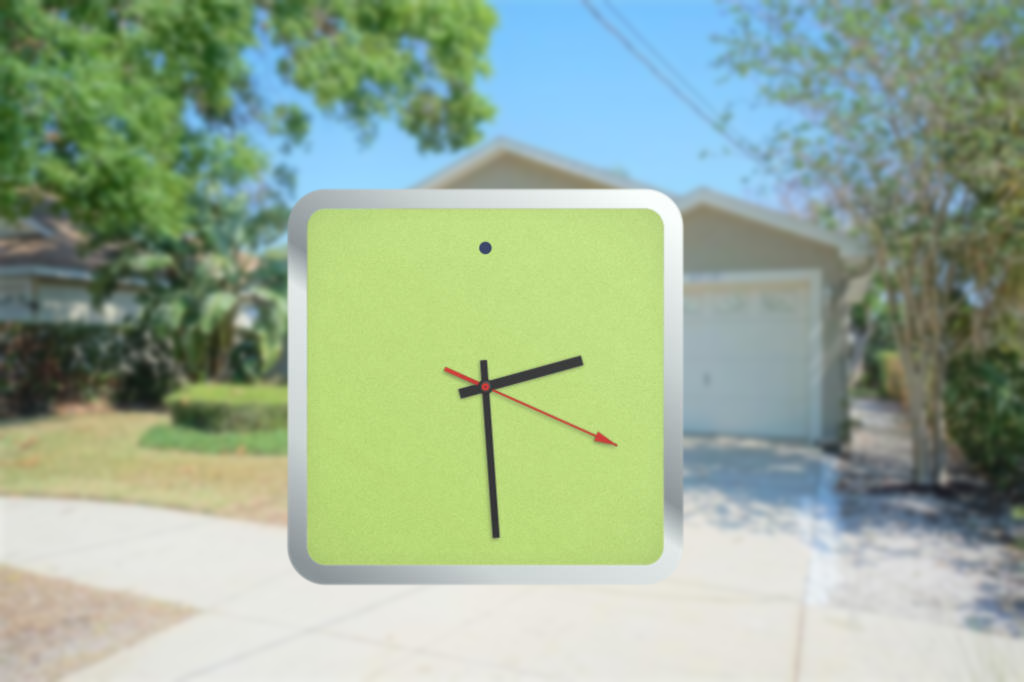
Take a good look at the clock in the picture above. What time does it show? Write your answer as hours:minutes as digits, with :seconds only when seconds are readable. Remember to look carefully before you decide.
2:29:19
